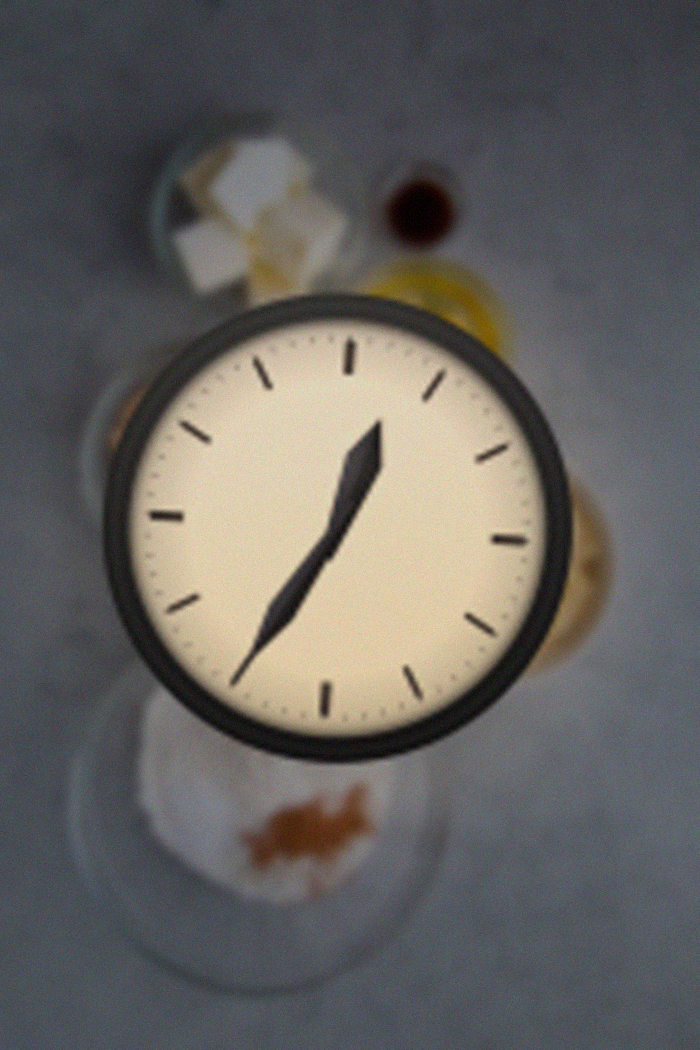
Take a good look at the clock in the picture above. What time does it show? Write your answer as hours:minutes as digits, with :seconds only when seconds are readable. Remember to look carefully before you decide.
12:35
